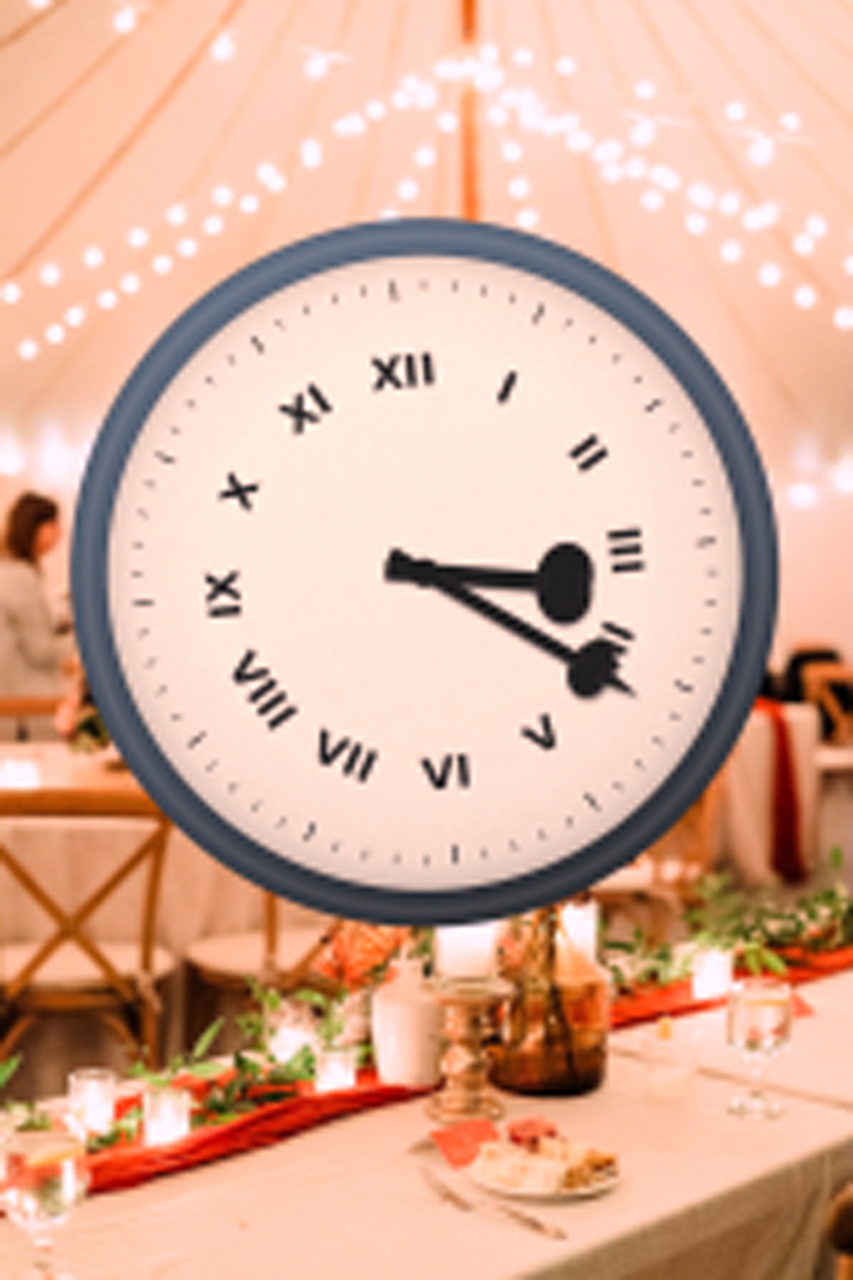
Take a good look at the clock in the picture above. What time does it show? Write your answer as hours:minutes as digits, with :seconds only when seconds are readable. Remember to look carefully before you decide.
3:21
